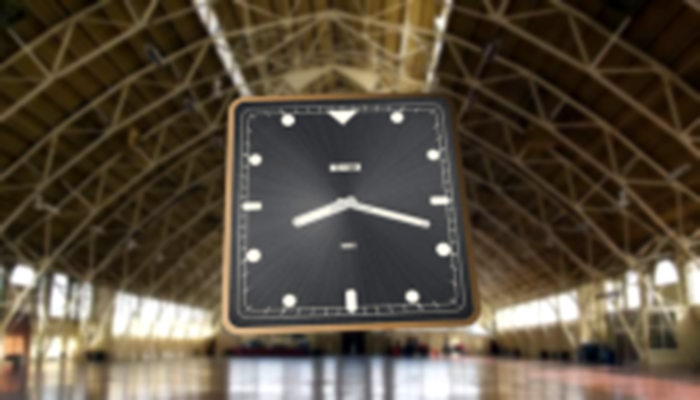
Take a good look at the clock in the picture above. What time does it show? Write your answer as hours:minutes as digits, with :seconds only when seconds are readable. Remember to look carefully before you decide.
8:18
